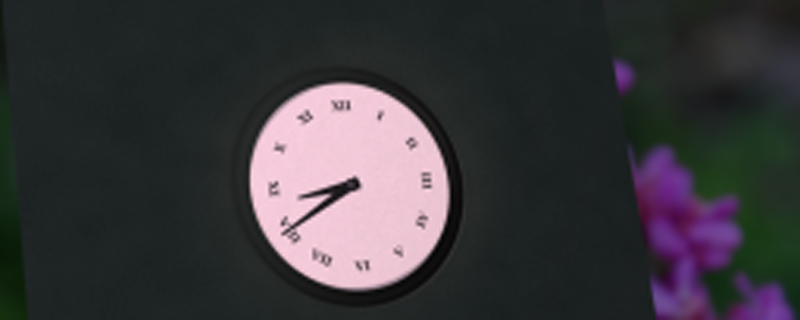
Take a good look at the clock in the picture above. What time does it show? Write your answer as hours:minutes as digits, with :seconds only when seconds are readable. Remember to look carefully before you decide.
8:40
